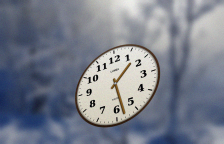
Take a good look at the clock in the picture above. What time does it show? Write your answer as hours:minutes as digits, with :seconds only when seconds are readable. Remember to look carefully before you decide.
1:28
